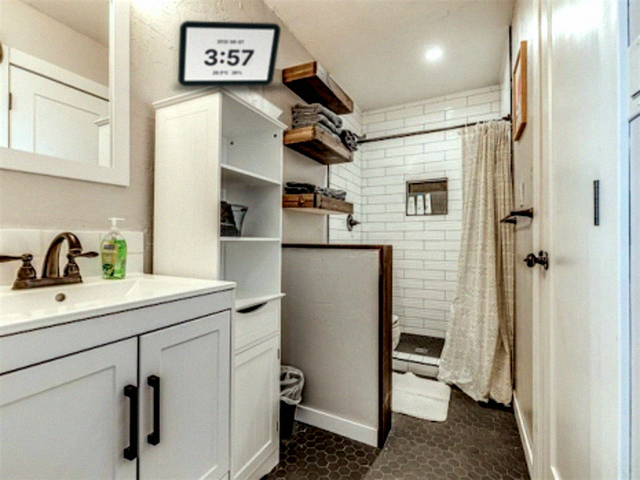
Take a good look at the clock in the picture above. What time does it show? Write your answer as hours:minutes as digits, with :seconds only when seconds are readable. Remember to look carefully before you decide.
3:57
